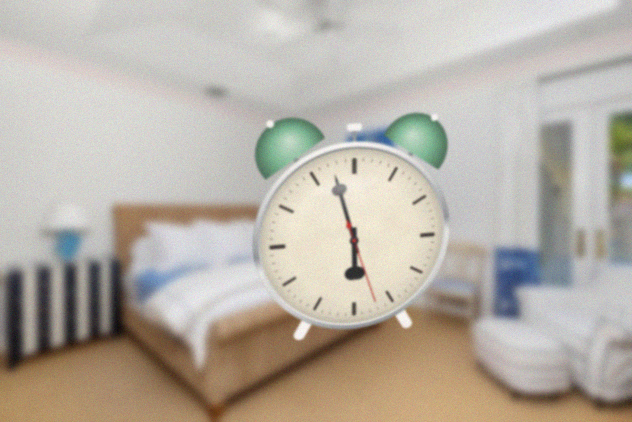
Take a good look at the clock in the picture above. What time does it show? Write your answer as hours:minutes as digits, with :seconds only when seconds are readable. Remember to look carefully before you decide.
5:57:27
